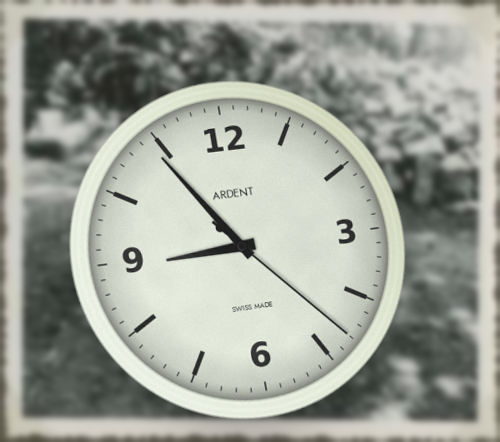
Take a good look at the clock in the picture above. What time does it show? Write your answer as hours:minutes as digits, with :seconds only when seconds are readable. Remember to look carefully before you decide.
8:54:23
